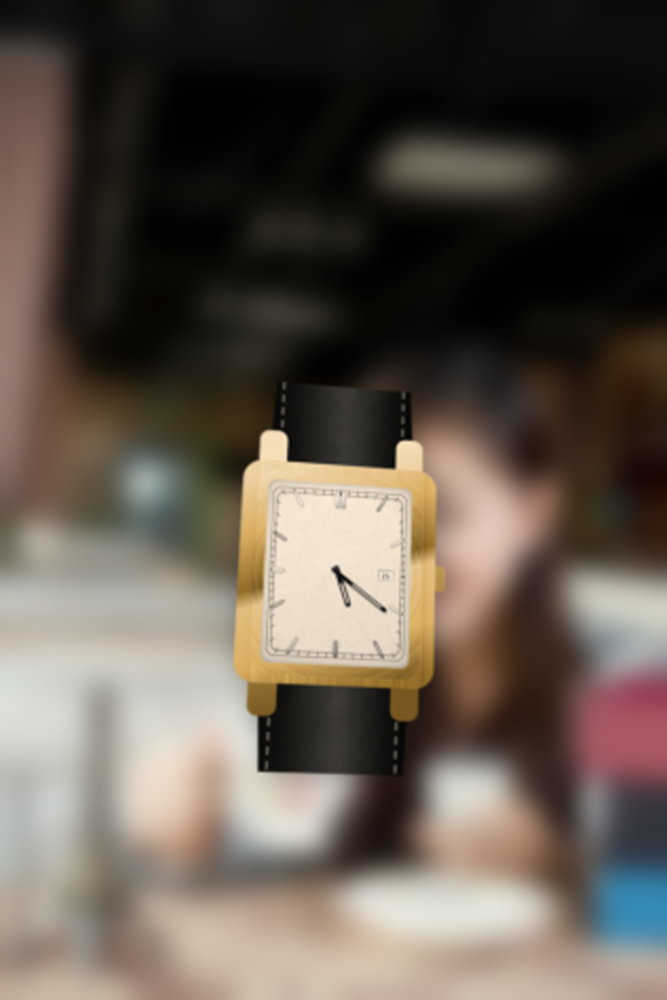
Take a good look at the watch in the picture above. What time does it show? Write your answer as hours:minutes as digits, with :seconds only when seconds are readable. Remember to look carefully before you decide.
5:21
